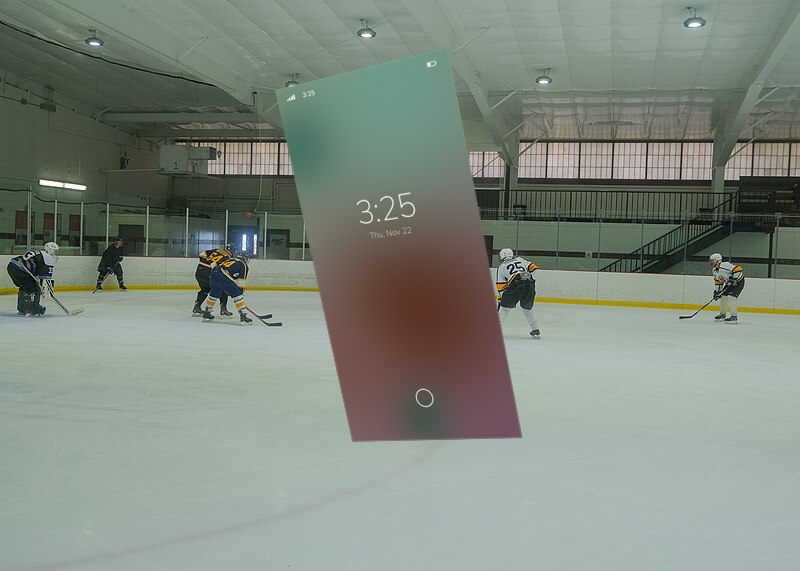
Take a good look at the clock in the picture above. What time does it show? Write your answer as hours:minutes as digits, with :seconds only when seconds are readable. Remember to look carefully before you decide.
3:25
